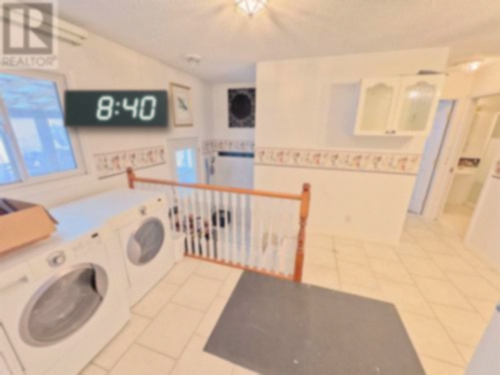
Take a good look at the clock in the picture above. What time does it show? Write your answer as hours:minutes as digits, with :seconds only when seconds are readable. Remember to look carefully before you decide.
8:40
